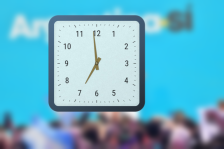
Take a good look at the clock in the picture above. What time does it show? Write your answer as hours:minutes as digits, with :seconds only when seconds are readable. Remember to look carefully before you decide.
6:59
